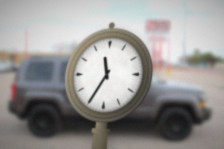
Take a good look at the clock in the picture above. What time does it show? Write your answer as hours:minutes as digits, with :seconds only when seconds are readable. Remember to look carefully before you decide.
11:35
